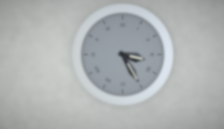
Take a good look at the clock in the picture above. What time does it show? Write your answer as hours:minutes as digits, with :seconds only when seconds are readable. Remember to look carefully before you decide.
3:25
